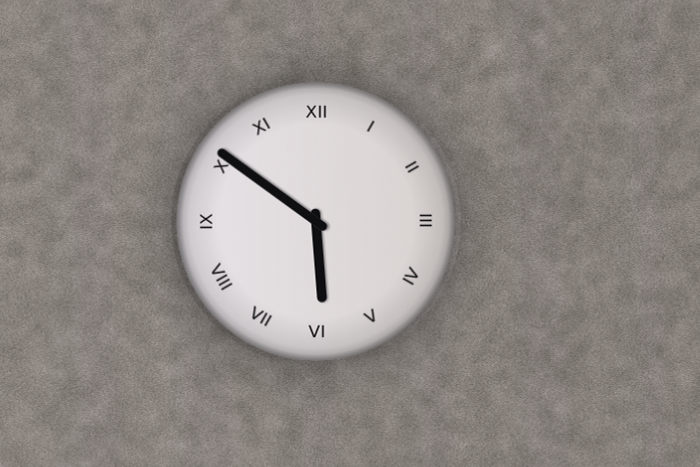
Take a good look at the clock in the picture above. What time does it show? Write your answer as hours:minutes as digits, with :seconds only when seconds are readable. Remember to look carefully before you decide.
5:51
